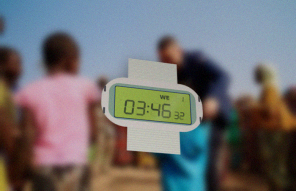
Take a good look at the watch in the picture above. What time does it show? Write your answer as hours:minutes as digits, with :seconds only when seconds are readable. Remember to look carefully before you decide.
3:46:32
